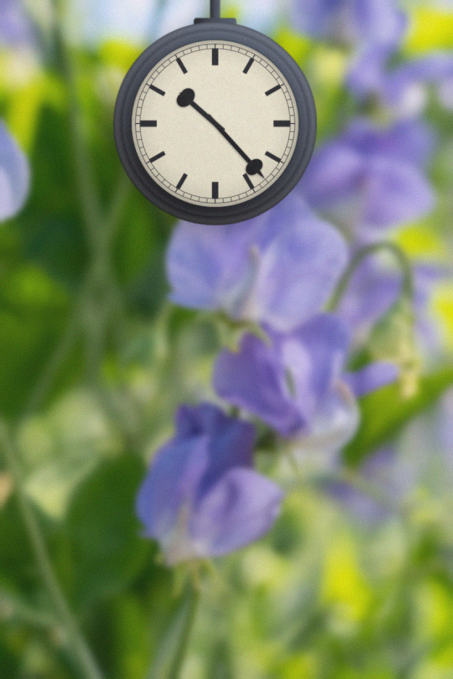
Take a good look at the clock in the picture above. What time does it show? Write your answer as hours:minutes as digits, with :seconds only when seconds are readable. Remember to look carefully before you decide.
10:23
